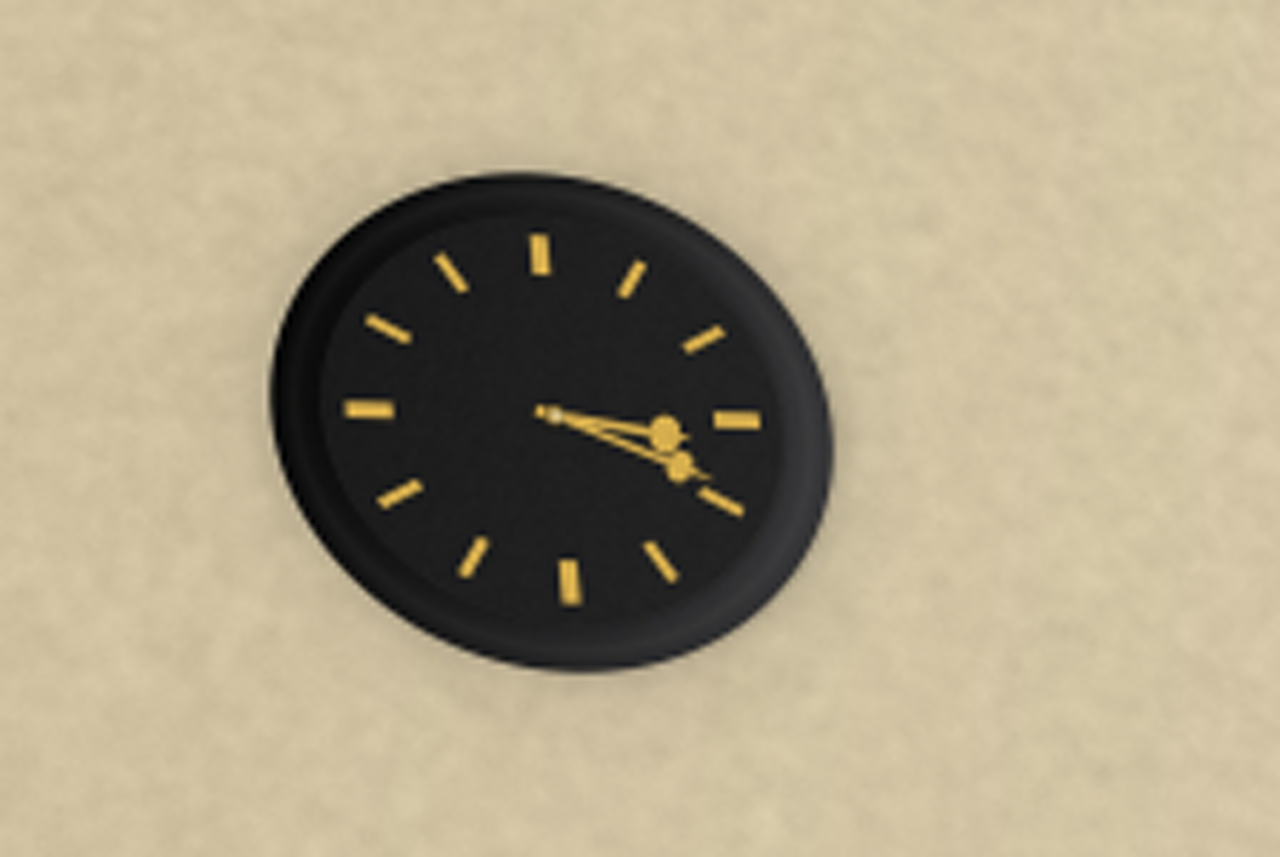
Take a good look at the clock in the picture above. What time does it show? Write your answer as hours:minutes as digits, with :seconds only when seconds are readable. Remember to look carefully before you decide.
3:19
